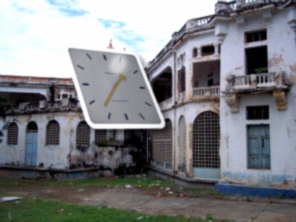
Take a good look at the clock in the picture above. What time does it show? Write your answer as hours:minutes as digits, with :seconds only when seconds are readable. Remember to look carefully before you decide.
1:37
